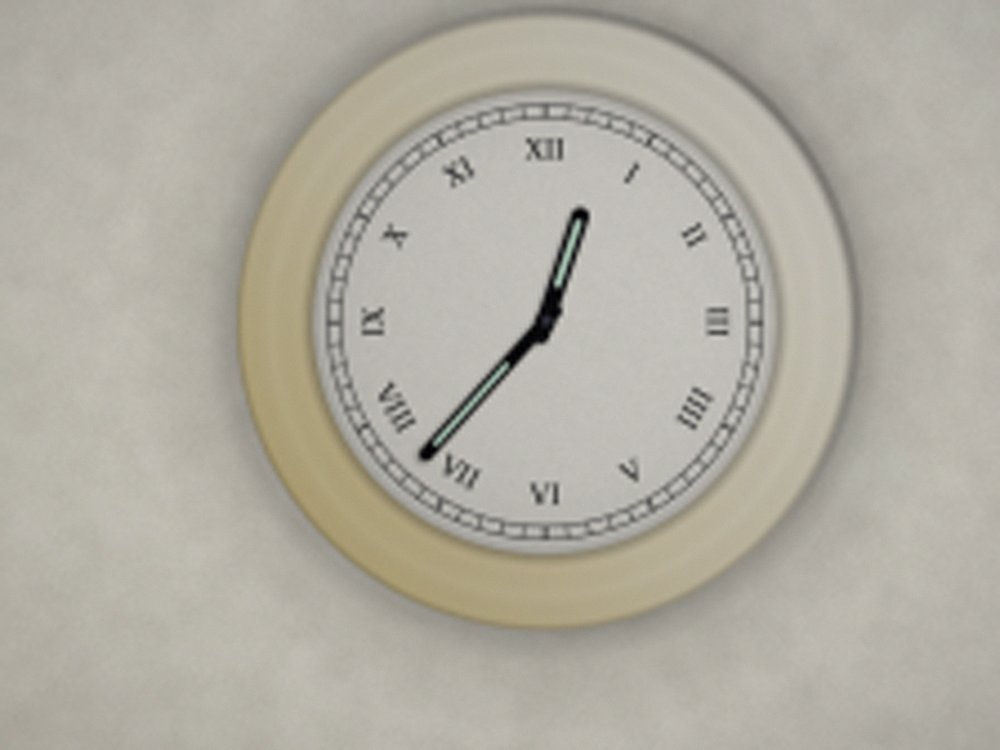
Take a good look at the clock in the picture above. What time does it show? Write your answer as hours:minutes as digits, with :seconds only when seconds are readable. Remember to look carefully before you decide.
12:37
